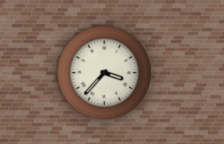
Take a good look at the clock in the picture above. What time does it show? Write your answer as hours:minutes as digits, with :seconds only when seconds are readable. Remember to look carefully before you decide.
3:37
